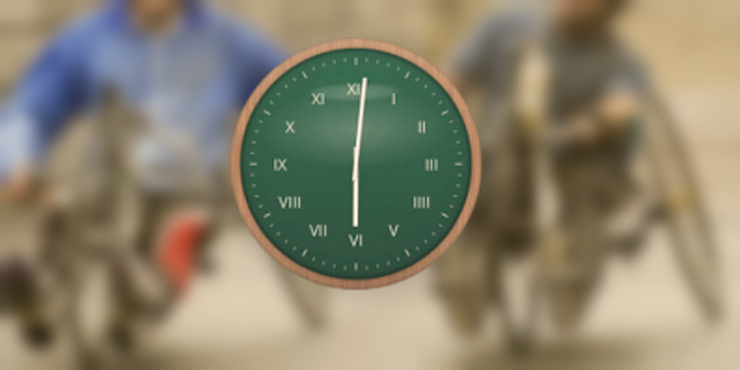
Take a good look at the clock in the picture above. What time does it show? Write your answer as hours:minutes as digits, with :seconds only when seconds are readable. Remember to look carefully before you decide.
6:01
